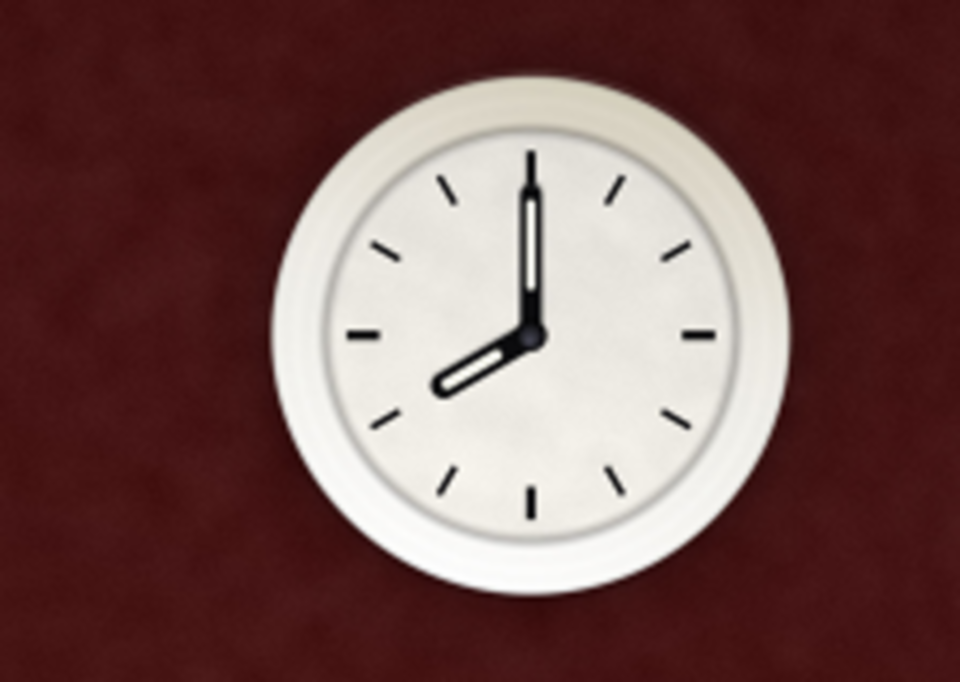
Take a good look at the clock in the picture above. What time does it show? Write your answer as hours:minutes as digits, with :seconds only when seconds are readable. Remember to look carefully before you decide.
8:00
